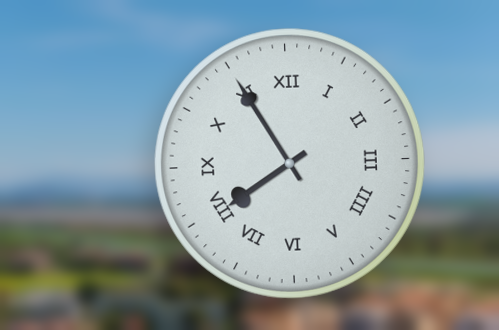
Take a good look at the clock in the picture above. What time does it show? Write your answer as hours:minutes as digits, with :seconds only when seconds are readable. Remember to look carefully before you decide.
7:55
